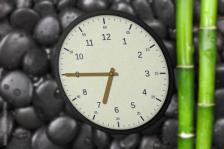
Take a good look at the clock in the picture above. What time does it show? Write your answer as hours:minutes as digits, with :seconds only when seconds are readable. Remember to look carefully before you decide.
6:45
